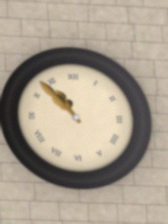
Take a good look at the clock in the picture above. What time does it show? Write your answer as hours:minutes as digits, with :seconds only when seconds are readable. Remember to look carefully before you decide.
10:53
